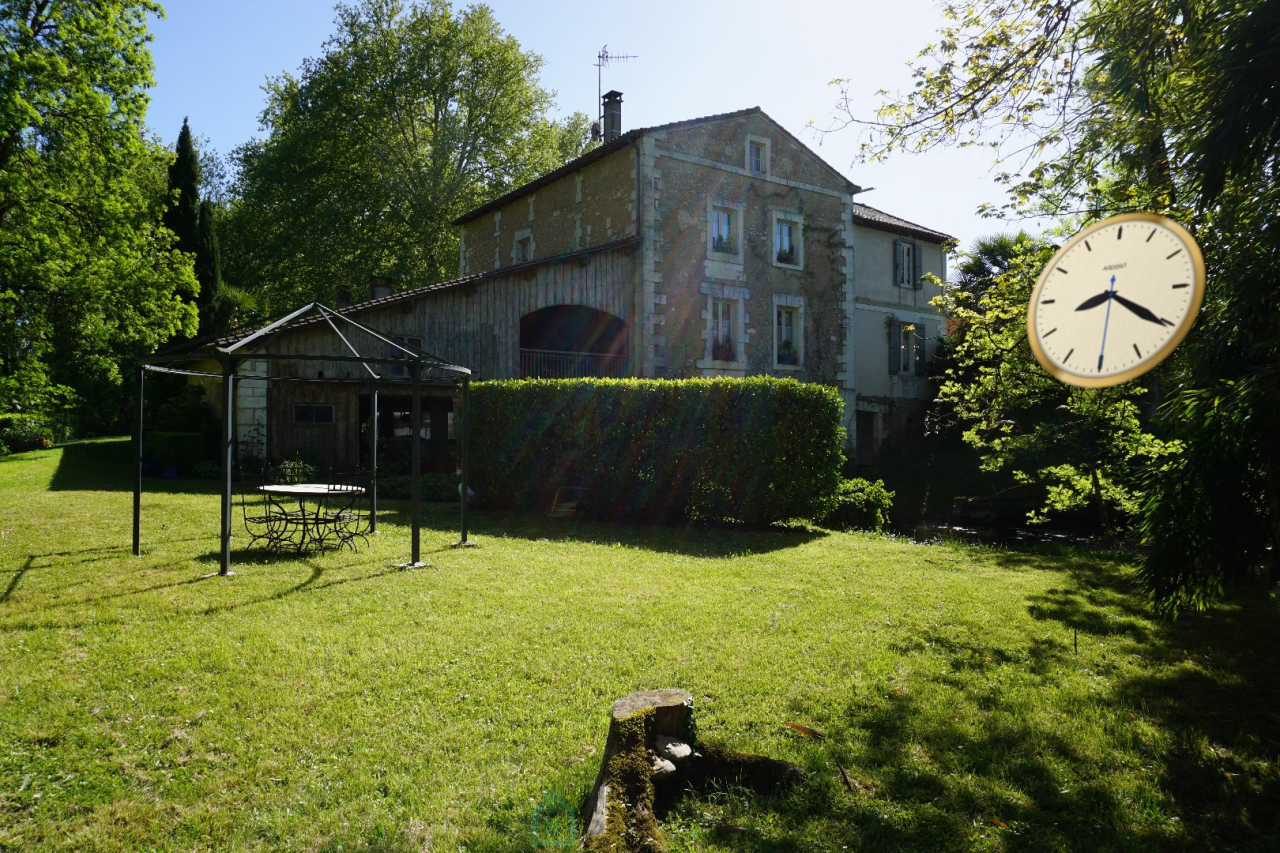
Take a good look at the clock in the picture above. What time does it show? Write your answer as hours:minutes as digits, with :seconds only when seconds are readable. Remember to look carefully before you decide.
8:20:30
